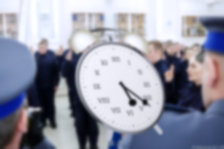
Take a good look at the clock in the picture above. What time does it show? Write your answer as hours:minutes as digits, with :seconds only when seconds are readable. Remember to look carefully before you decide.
5:22
